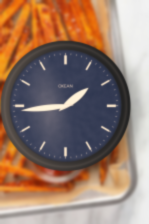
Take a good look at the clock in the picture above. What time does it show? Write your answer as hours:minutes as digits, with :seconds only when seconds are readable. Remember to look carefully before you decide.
1:44
